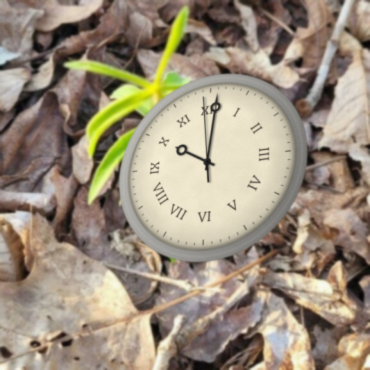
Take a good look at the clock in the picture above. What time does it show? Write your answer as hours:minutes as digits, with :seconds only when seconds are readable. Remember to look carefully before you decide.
10:00:59
